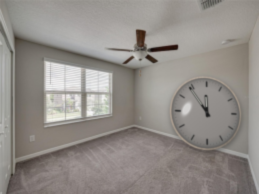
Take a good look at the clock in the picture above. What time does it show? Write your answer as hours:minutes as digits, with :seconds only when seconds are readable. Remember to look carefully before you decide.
11:54
